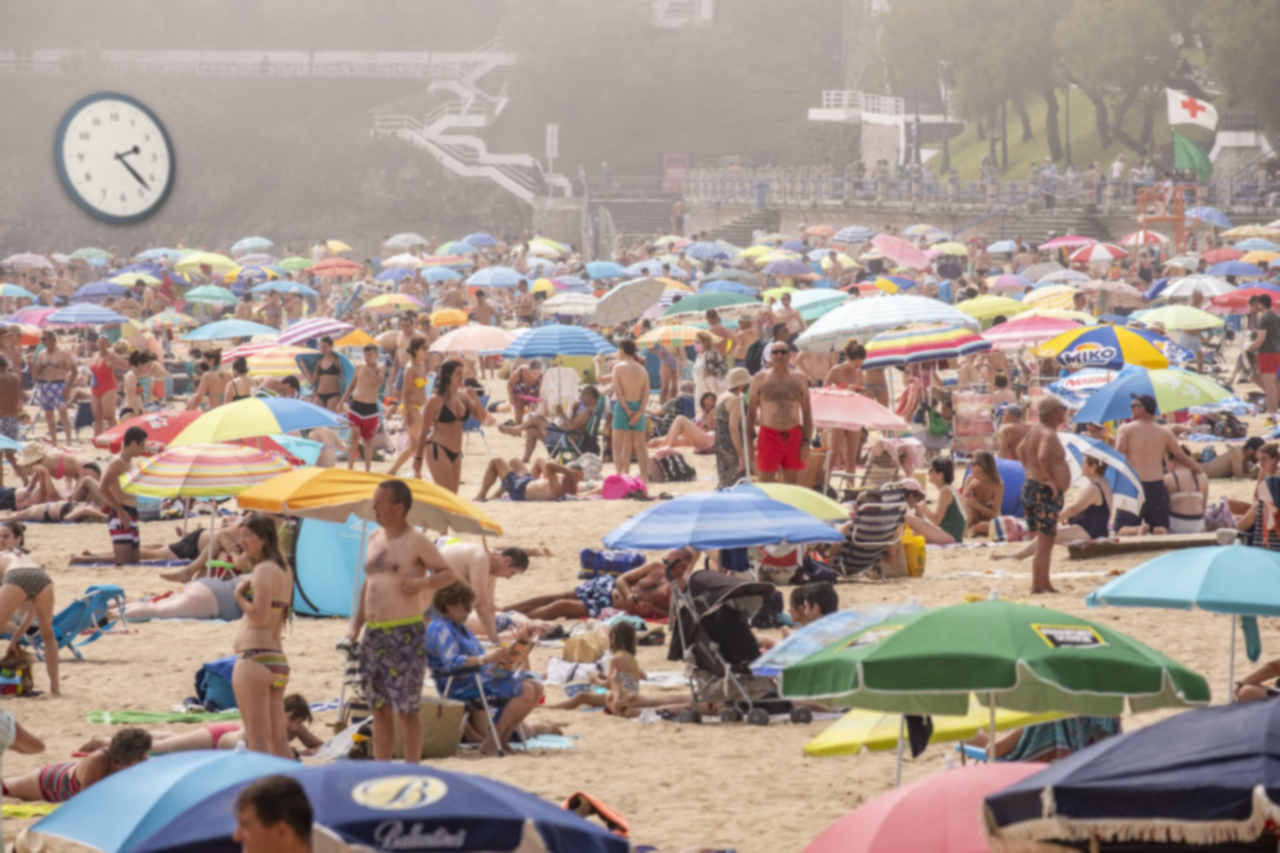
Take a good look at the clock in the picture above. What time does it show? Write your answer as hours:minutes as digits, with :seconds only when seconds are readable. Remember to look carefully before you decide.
2:23
